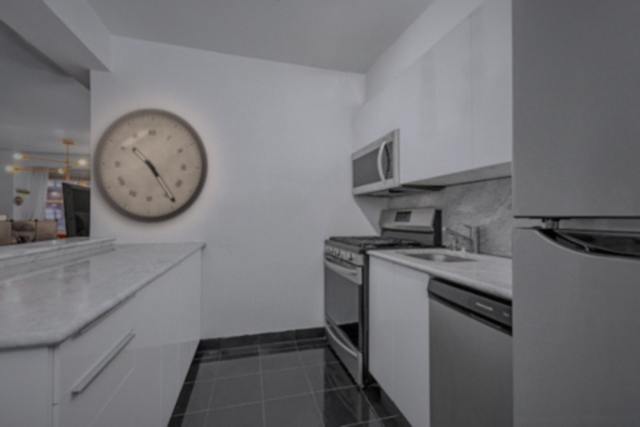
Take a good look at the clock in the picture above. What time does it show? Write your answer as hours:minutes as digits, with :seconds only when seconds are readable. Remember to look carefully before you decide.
10:24
